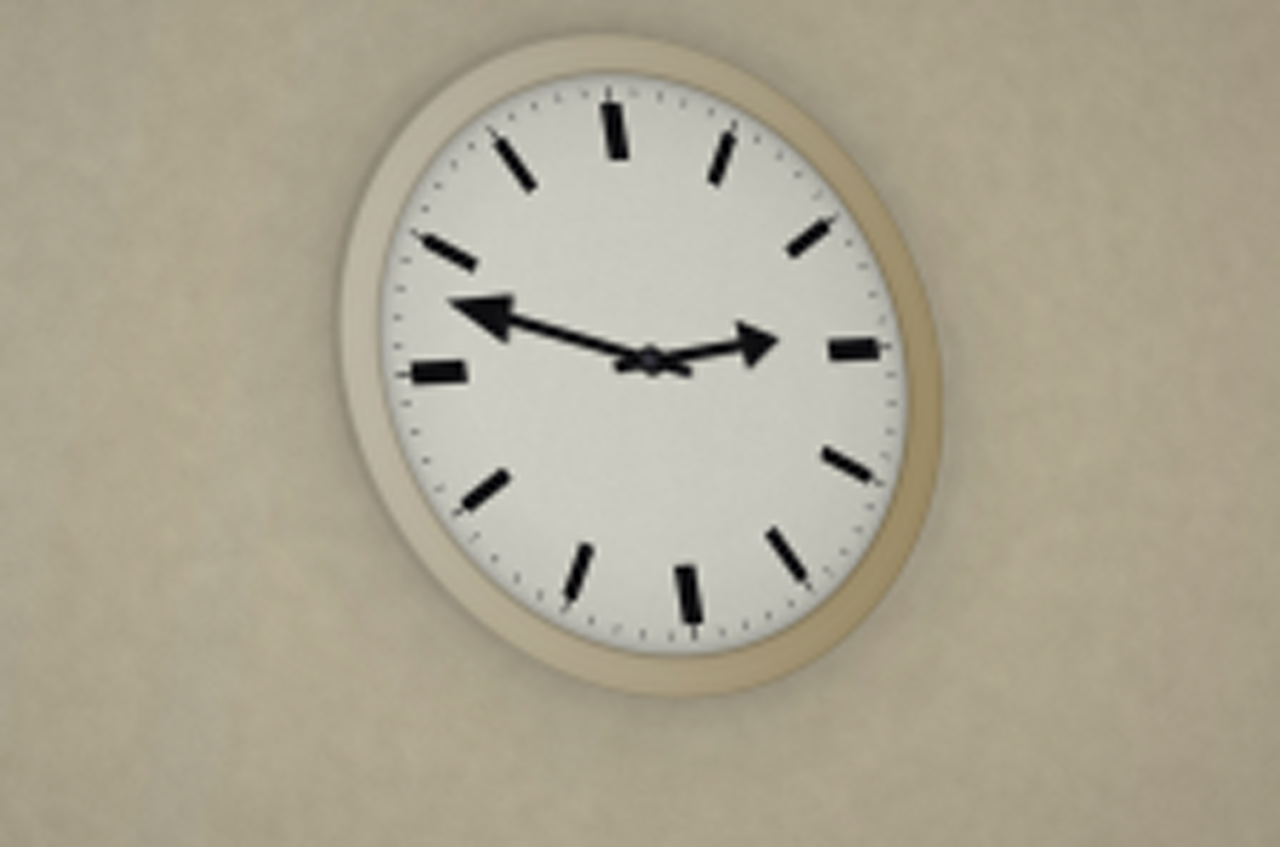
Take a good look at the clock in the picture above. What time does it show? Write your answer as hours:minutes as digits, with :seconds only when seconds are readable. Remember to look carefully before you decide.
2:48
